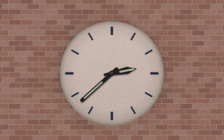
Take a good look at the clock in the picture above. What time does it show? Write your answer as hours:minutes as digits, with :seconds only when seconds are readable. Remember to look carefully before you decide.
2:38
